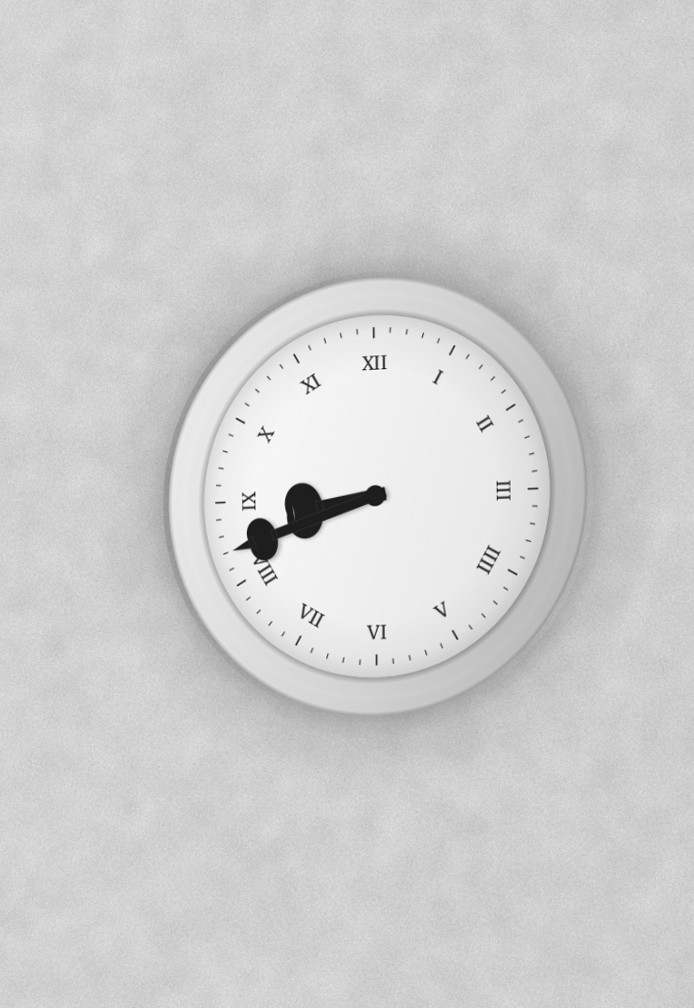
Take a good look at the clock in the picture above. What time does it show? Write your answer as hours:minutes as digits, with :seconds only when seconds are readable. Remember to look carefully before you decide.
8:42
